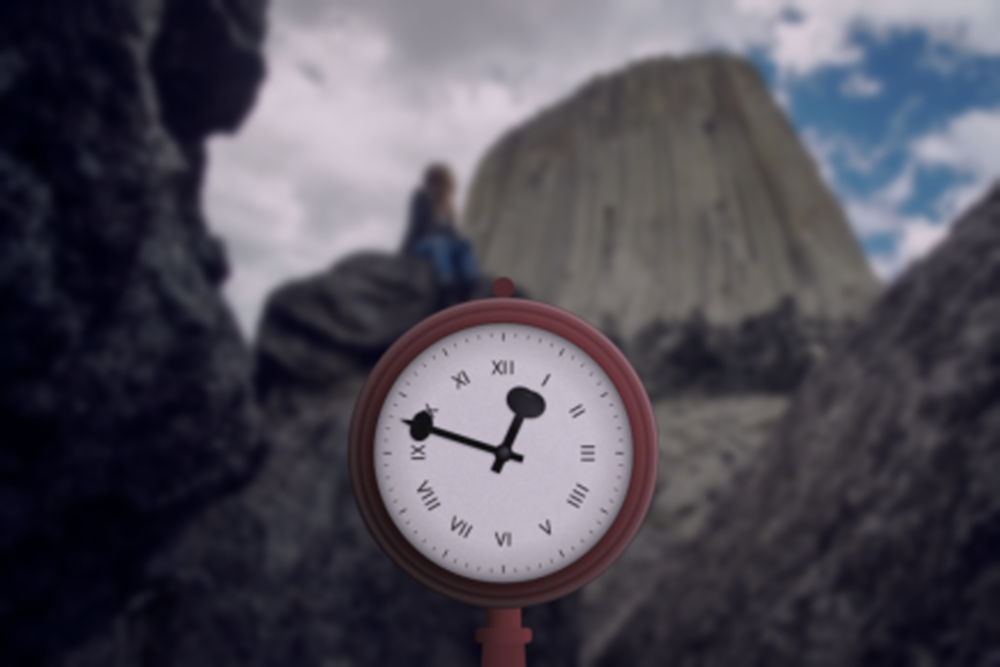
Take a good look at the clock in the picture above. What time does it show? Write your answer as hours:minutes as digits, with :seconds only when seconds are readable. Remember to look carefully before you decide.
12:48
